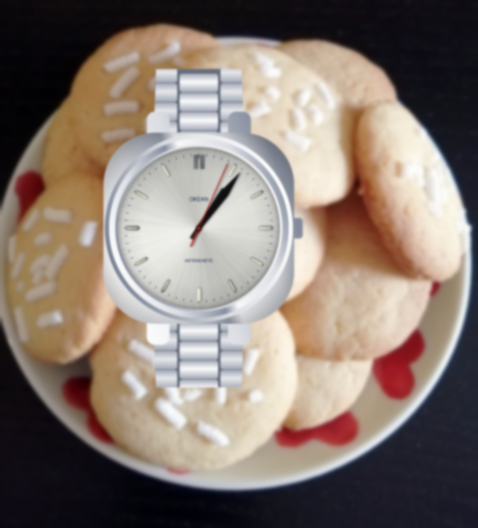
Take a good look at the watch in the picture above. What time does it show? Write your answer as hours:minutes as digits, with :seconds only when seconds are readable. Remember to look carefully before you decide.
1:06:04
